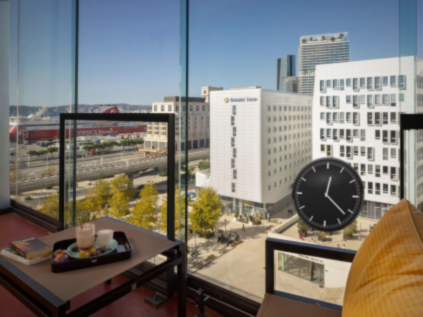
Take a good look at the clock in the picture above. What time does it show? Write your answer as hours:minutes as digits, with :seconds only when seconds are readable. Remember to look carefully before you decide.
12:22
